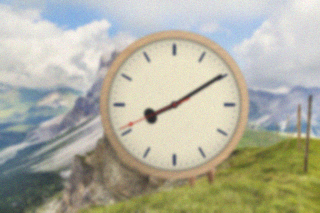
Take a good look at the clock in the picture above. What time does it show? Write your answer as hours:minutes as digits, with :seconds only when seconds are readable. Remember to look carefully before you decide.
8:09:41
